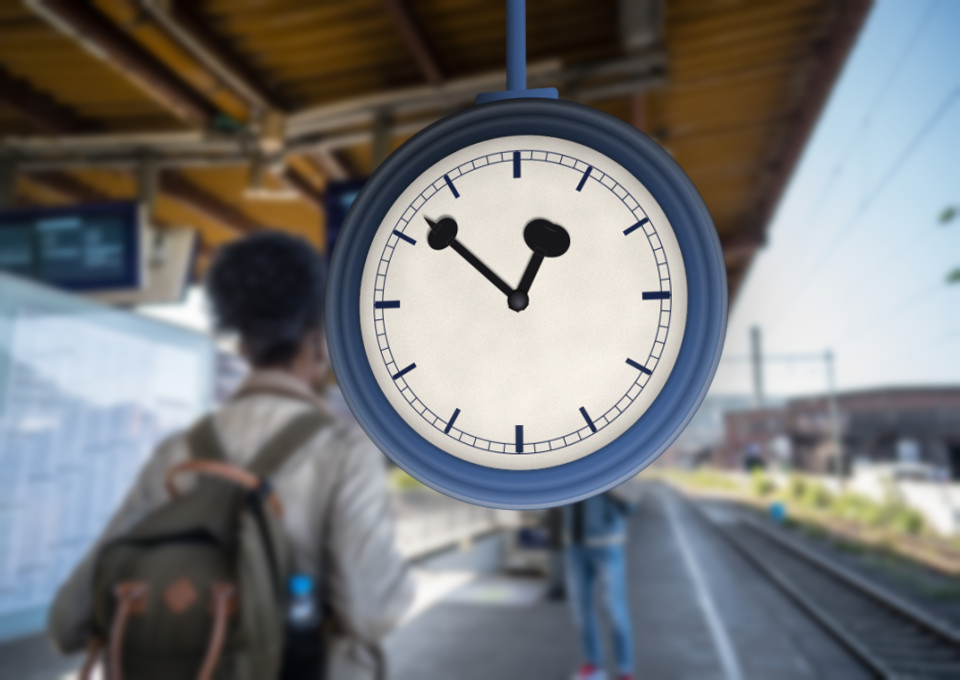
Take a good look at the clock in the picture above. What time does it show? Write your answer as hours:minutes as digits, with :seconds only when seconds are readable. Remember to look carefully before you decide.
12:52
